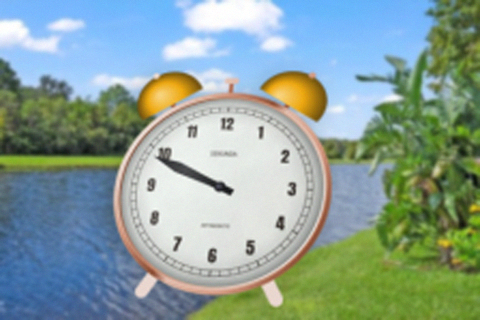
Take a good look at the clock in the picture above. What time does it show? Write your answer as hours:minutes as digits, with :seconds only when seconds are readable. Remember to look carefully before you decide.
9:49
